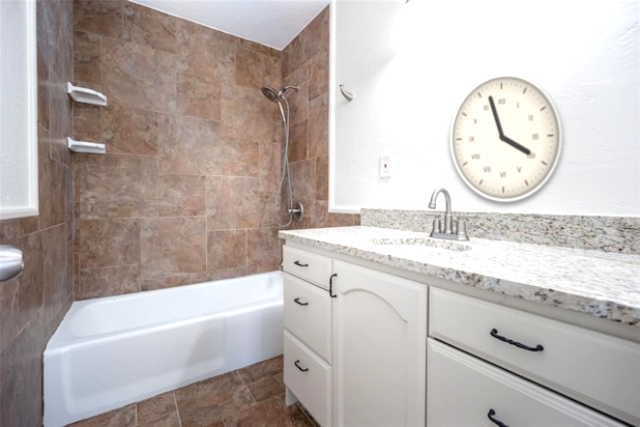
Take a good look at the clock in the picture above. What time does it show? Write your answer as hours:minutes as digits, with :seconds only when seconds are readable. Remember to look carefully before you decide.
3:57
